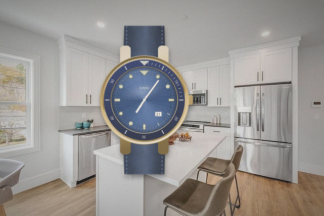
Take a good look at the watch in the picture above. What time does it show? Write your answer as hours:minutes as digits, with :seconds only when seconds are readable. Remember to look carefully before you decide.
7:06
